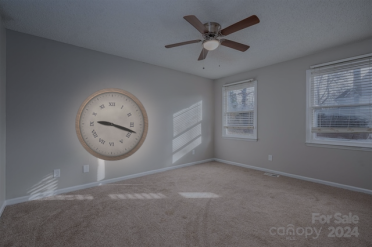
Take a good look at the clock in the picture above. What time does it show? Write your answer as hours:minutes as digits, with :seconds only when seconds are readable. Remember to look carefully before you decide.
9:18
